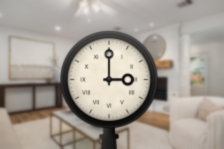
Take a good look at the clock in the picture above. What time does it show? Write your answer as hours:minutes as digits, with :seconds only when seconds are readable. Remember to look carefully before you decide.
3:00
